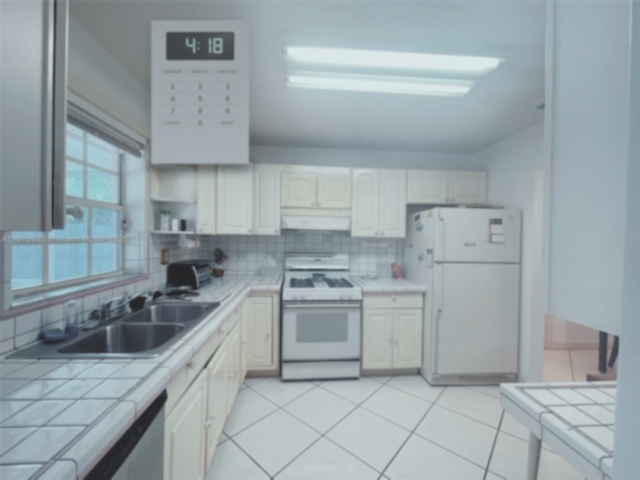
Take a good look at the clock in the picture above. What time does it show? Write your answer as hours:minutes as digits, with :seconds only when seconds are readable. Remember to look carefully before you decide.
4:18
